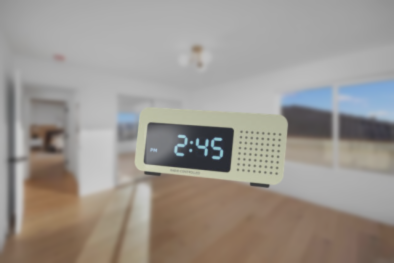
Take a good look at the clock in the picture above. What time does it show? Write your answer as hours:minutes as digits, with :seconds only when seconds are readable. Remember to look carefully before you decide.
2:45
